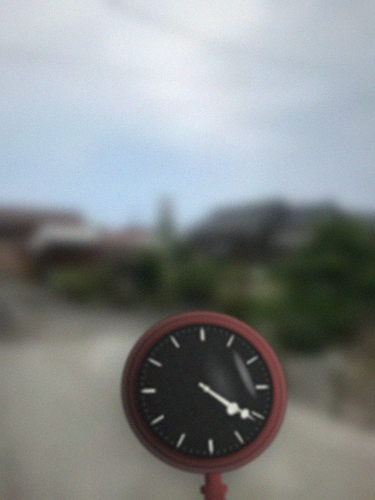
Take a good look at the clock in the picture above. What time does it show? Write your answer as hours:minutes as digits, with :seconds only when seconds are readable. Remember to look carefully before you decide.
4:21
